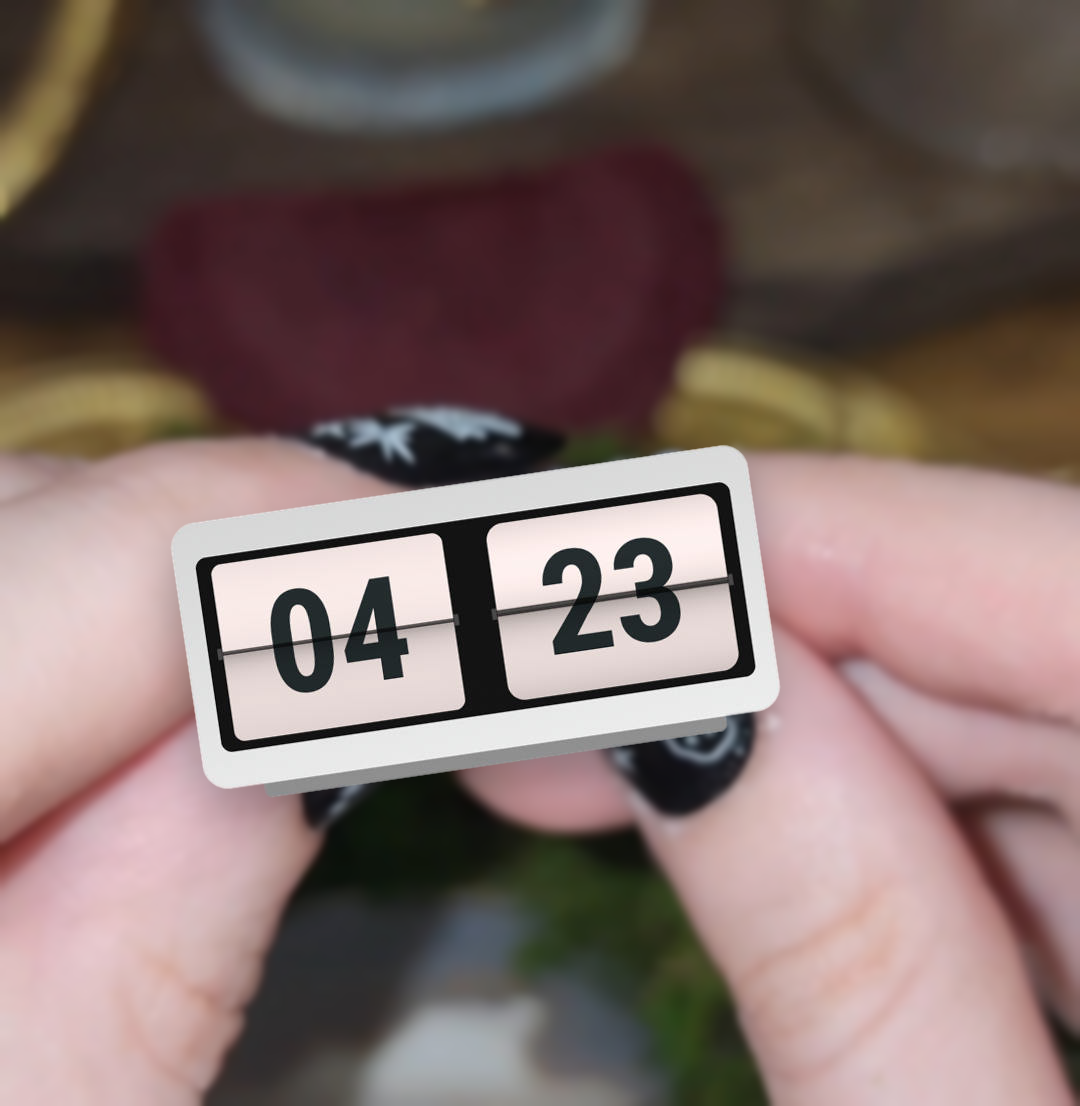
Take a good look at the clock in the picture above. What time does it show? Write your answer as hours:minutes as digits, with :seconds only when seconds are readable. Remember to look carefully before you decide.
4:23
